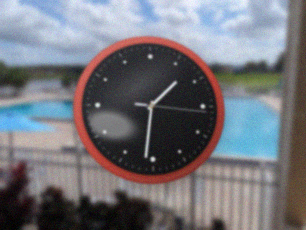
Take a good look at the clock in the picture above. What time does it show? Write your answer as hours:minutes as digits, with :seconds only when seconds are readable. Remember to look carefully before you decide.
1:31:16
